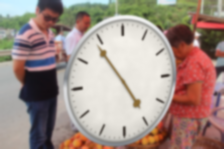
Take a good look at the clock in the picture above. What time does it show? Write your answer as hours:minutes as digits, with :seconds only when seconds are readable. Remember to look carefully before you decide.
4:54
